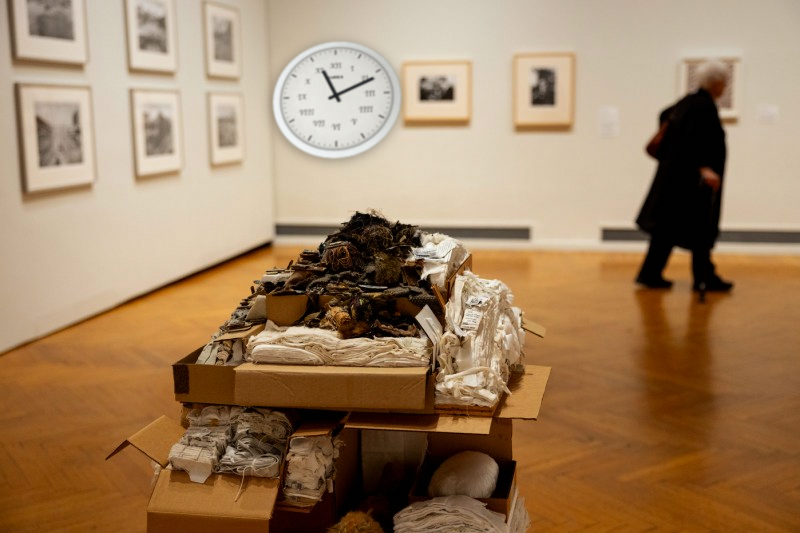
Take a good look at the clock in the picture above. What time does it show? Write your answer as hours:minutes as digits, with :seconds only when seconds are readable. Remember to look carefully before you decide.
11:11
